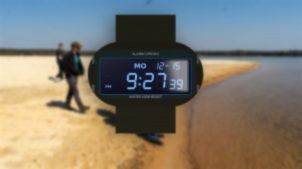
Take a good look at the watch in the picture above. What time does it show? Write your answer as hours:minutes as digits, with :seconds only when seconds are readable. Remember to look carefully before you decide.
9:27:39
